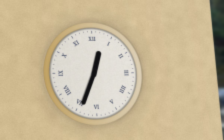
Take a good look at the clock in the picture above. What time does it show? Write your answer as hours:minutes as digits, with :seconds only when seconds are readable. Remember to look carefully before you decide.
12:34
